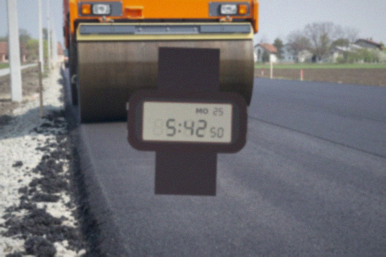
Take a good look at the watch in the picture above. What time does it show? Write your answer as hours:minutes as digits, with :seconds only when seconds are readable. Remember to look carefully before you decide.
5:42:50
